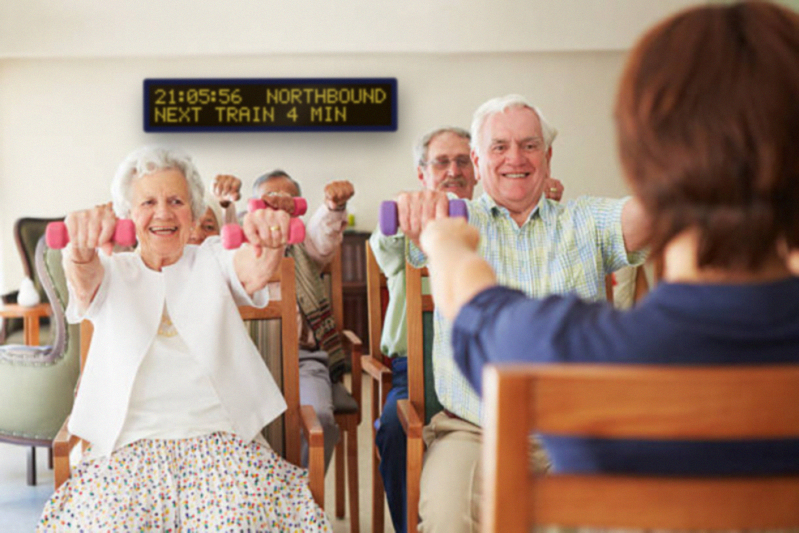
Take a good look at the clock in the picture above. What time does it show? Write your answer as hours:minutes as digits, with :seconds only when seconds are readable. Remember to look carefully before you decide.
21:05:56
